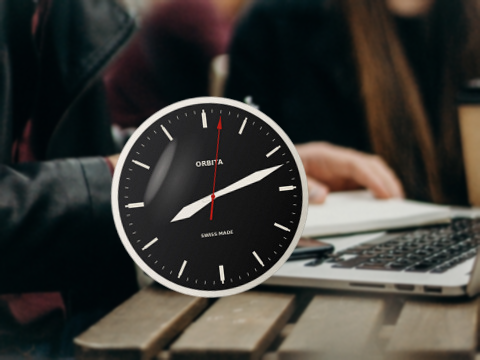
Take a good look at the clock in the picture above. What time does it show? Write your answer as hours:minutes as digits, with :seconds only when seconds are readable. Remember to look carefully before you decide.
8:12:02
